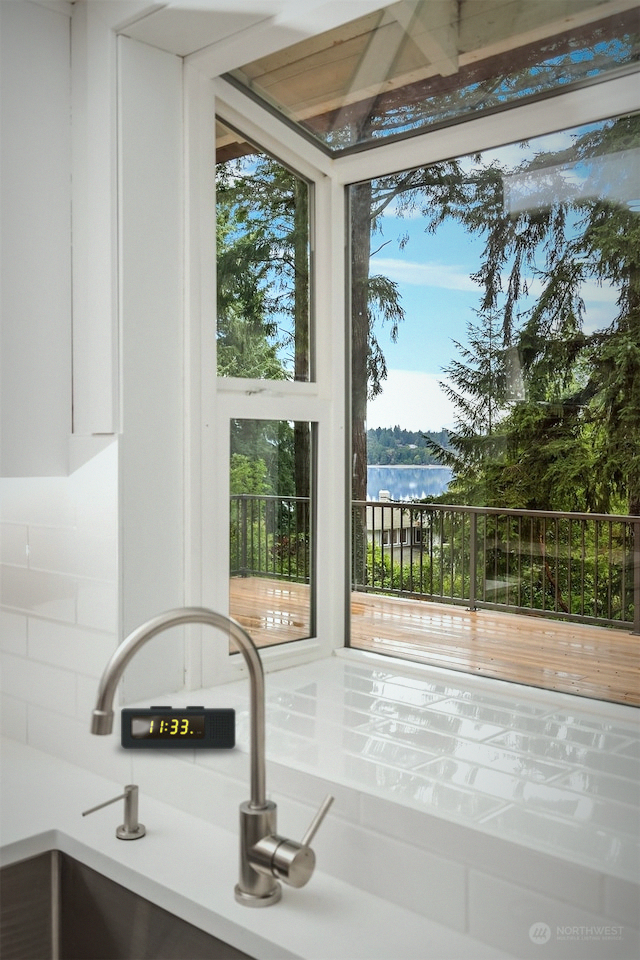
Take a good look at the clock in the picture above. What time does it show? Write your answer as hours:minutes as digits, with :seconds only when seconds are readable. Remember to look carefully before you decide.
11:33
